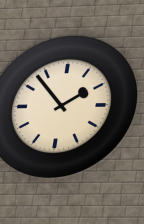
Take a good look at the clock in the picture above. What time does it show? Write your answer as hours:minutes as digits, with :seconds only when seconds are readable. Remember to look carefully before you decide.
1:53
